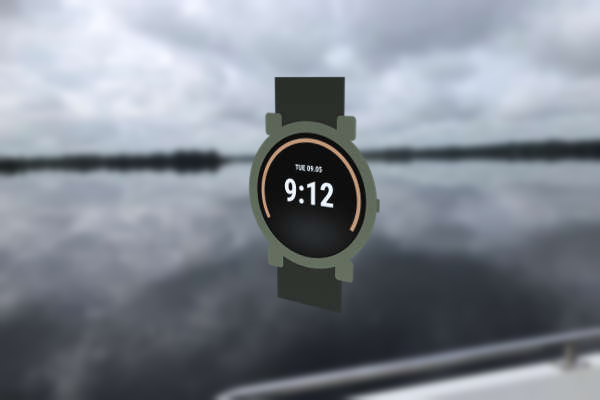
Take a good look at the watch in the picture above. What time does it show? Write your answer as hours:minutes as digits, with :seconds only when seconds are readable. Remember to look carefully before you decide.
9:12
